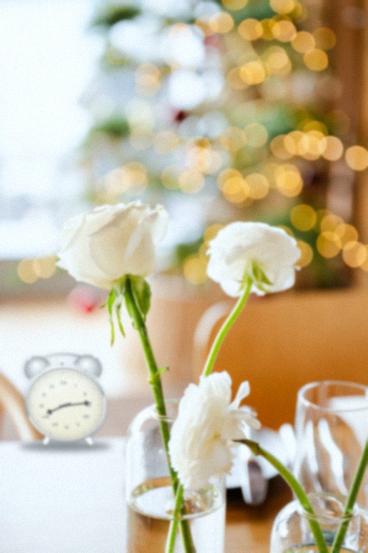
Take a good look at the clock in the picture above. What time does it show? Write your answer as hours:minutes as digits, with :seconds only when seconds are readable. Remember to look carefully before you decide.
8:14
